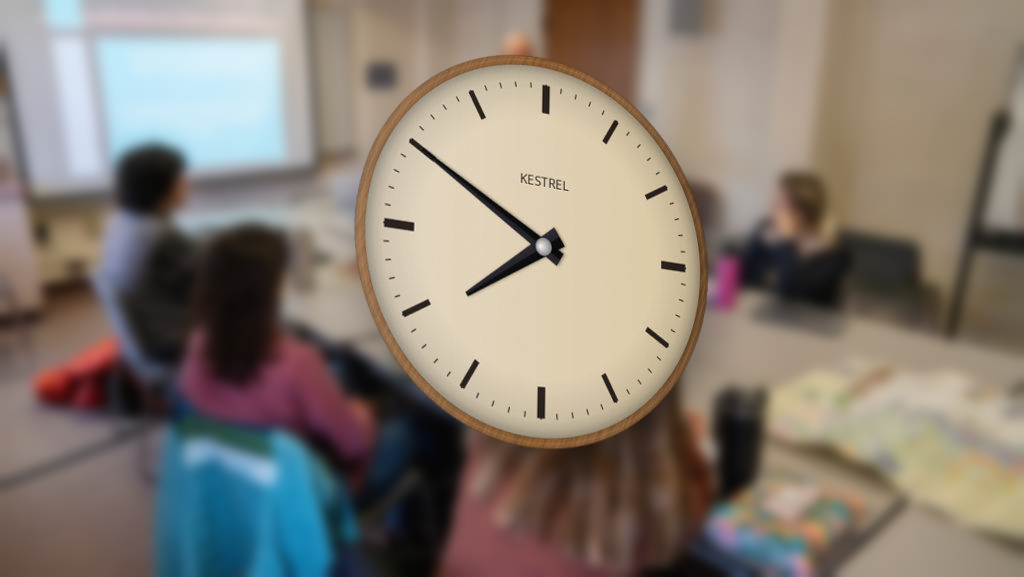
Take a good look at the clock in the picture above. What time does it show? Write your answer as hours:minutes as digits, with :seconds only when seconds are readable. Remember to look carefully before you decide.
7:50
